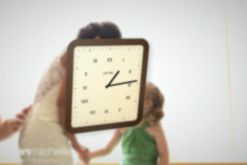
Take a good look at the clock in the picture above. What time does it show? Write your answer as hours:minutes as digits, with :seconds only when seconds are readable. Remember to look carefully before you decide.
1:14
